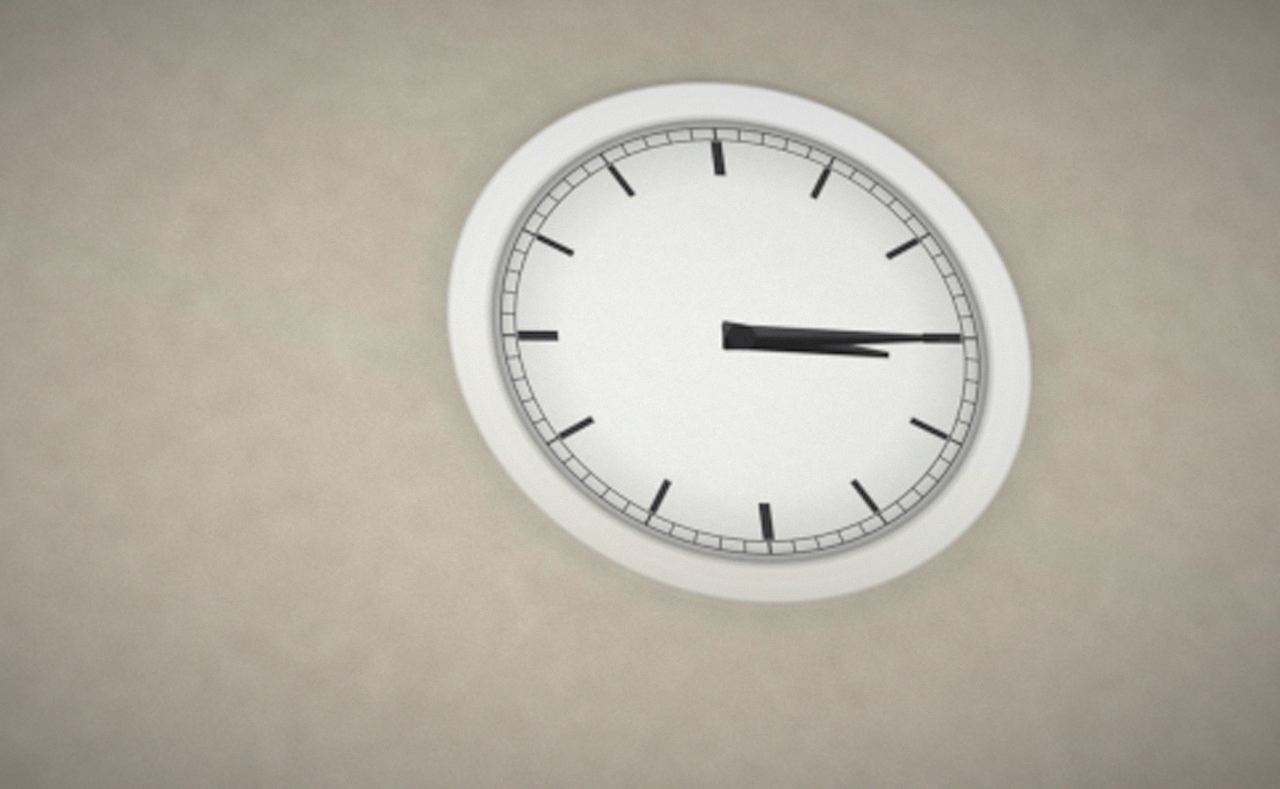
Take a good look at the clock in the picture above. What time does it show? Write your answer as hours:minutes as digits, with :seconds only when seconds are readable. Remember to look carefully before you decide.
3:15
